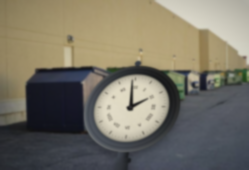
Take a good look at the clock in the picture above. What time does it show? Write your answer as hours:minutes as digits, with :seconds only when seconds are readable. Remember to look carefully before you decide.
1:59
